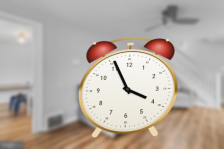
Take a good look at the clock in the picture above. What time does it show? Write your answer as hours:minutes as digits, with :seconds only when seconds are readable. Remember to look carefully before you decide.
3:56
